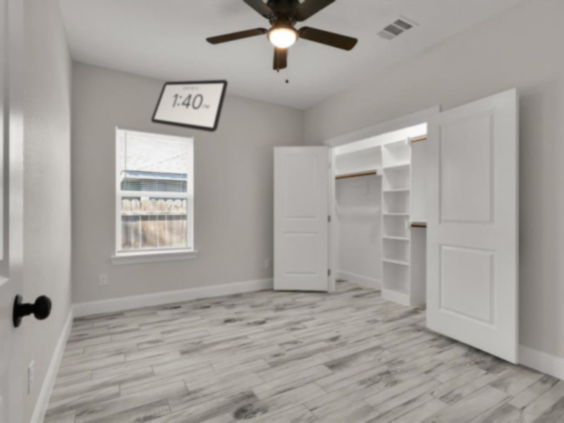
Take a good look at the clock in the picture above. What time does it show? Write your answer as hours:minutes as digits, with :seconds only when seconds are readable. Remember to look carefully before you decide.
1:40
